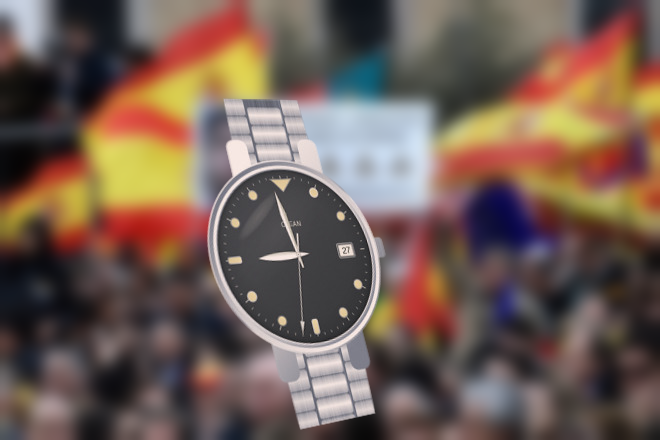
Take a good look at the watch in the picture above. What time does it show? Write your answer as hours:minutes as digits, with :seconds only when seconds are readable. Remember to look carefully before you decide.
8:58:32
